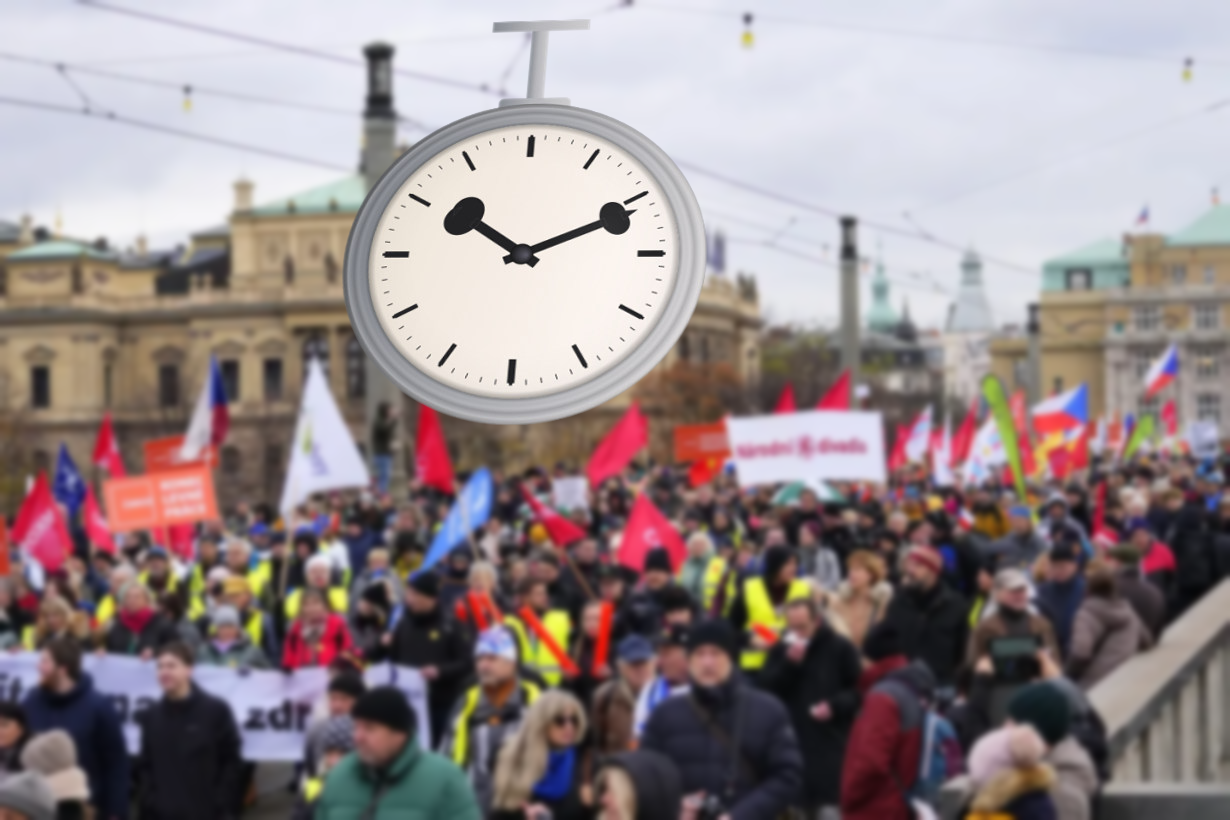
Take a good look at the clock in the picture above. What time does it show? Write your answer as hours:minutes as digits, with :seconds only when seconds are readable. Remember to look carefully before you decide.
10:11
